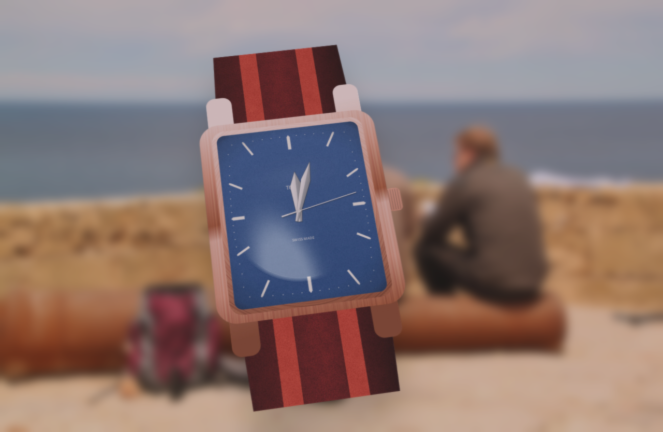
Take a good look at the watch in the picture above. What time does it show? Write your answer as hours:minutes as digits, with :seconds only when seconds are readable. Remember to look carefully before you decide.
12:03:13
